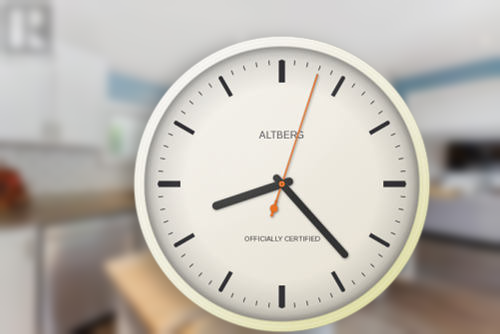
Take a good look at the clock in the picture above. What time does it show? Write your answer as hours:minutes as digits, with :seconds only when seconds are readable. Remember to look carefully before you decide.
8:23:03
